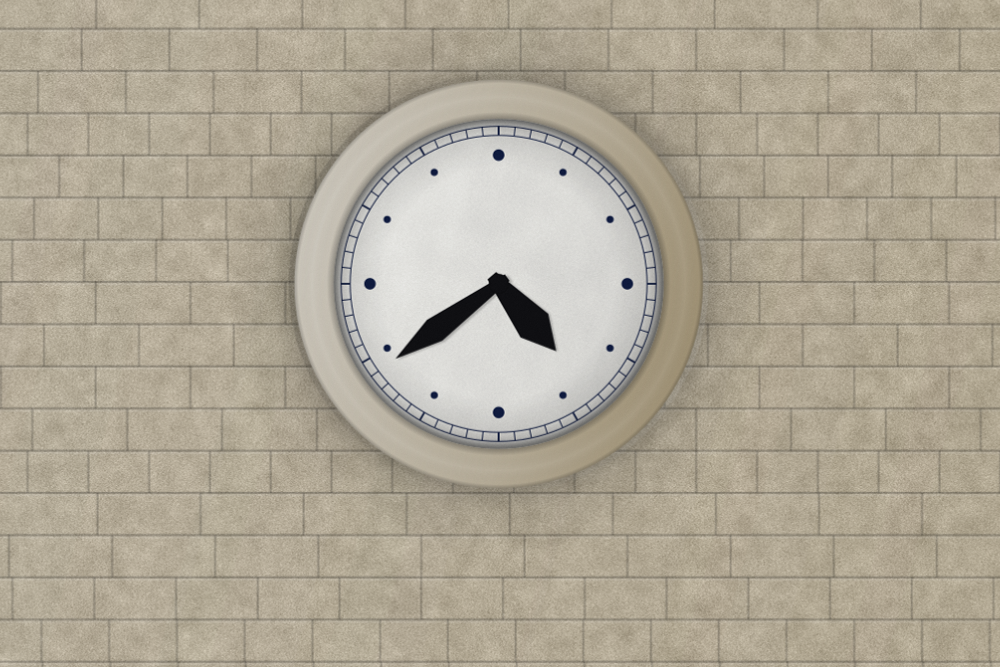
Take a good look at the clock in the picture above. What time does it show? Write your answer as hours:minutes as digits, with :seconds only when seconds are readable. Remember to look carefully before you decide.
4:39
